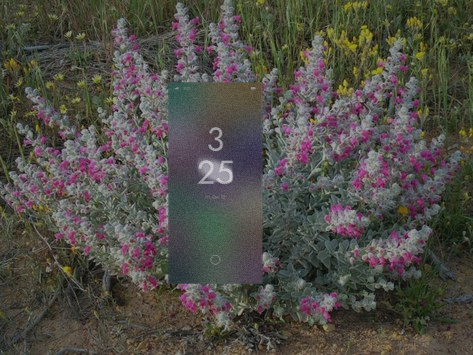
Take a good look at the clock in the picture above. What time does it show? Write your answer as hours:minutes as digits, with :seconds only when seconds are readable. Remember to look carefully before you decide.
3:25
